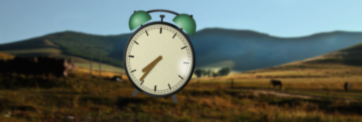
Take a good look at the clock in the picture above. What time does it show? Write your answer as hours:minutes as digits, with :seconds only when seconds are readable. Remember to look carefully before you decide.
7:36
